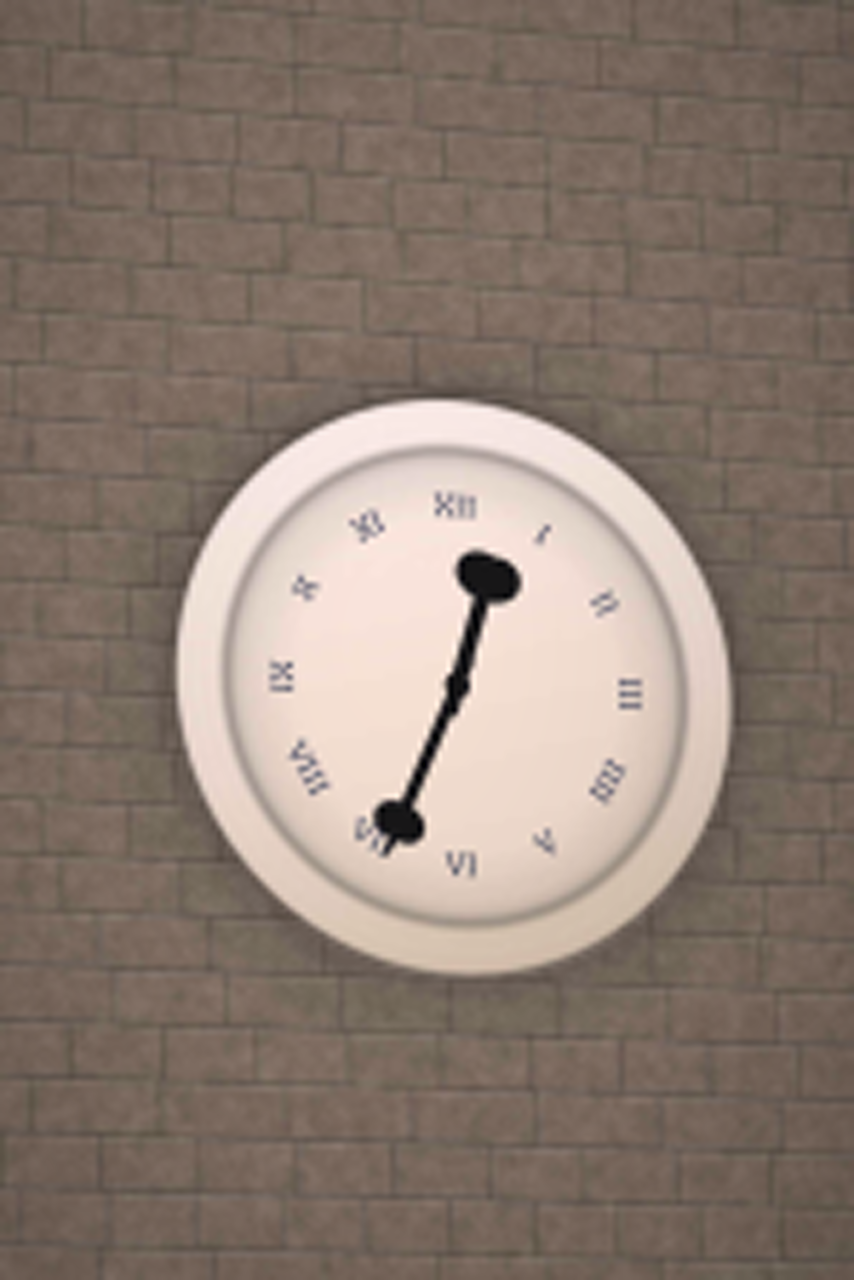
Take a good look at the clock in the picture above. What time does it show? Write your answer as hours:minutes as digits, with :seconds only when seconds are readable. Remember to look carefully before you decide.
12:34
